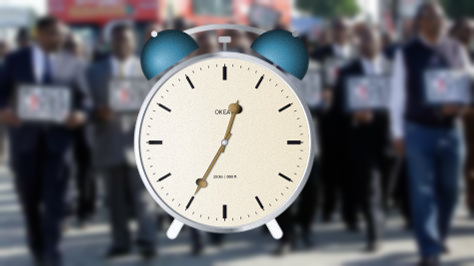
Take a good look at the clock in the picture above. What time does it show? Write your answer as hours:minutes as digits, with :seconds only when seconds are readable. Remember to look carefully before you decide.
12:35
